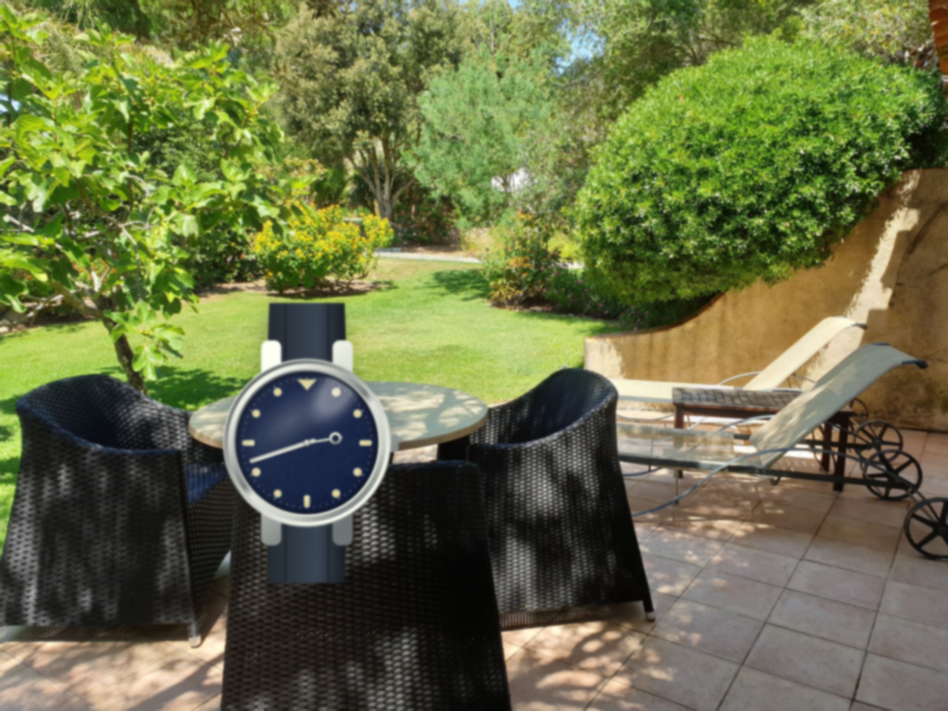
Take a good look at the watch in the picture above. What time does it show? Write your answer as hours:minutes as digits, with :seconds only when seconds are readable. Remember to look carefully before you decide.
2:42
